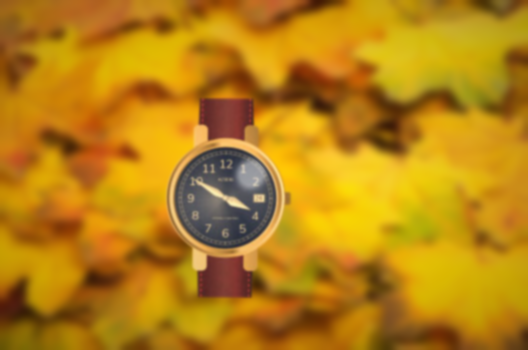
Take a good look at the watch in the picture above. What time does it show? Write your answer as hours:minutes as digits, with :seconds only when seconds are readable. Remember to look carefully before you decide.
3:50
